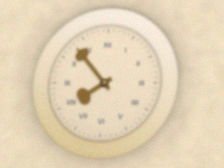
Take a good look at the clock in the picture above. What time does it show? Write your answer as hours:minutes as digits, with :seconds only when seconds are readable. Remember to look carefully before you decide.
7:53
